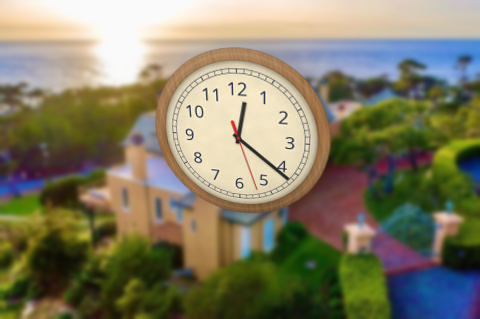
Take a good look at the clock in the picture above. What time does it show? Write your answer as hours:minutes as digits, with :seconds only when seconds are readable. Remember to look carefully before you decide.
12:21:27
